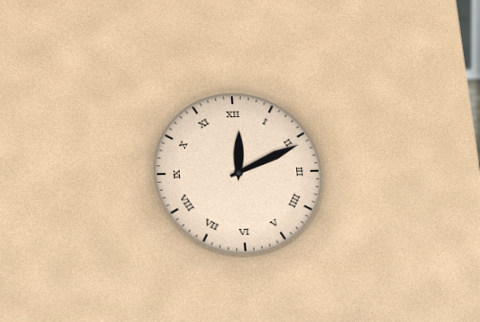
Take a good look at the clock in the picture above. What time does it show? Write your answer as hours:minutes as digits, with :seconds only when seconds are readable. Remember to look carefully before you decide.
12:11
